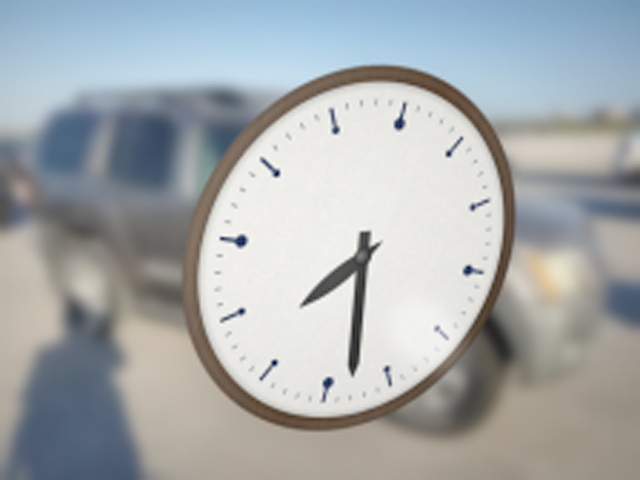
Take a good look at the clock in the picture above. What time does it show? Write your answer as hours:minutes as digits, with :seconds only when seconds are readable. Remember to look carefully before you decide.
7:28
